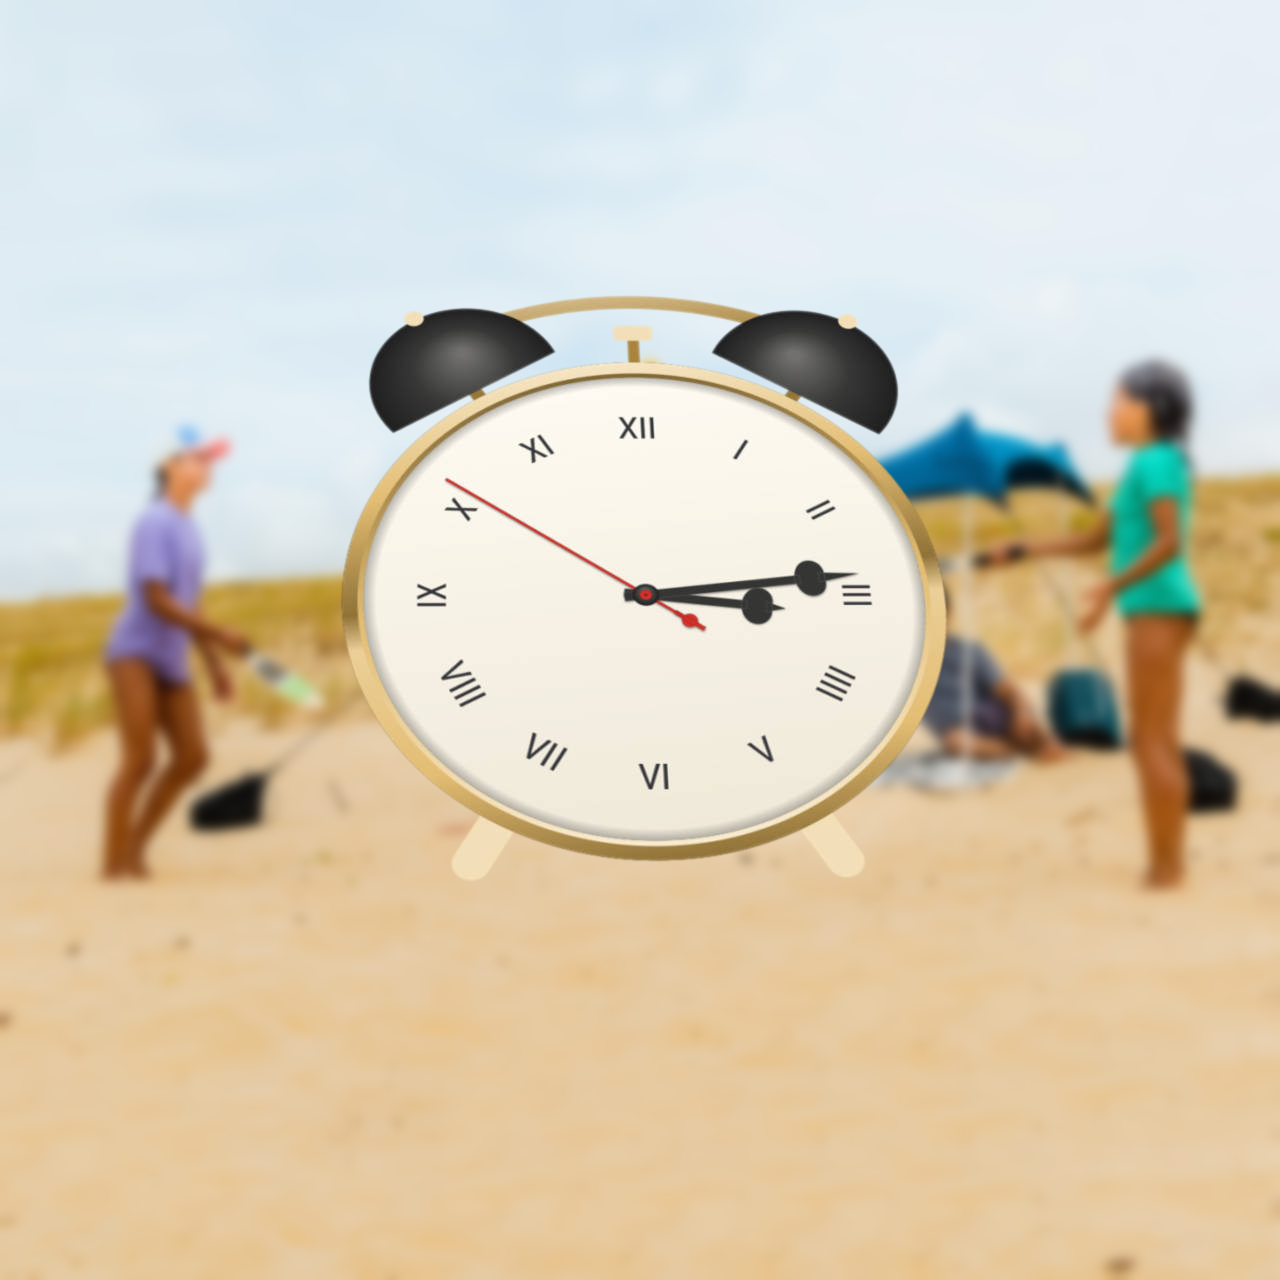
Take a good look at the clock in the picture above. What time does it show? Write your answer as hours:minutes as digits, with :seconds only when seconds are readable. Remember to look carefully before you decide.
3:13:51
